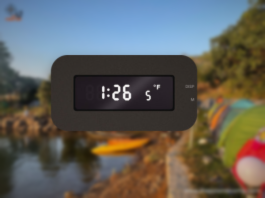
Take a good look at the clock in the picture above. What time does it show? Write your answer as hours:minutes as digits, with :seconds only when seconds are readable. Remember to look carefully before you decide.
1:26
